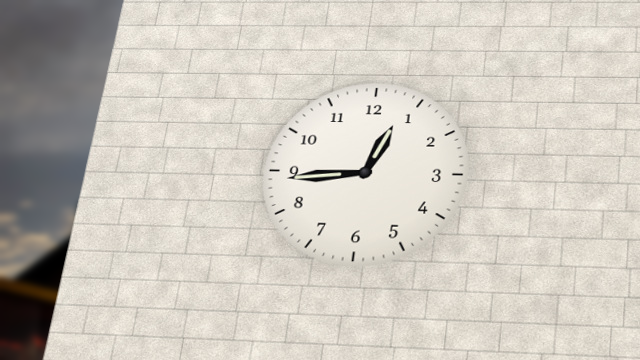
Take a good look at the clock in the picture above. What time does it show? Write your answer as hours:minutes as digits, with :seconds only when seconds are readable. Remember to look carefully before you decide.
12:44
